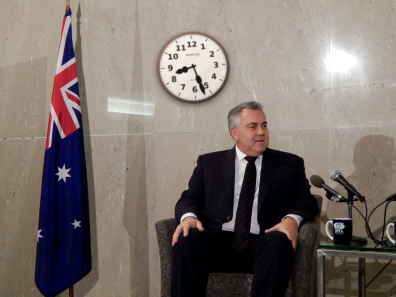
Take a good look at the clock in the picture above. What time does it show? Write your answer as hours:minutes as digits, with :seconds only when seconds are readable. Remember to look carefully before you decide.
8:27
